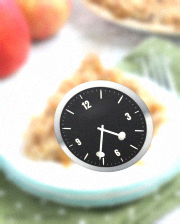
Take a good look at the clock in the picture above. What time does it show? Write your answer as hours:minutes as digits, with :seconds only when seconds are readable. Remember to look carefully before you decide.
4:36
